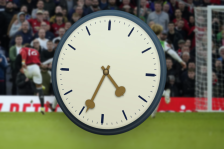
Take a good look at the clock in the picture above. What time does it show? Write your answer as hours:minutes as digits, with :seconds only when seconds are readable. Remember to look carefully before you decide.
4:34
